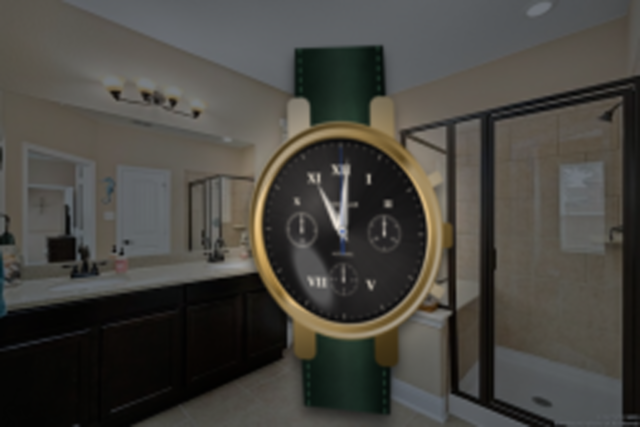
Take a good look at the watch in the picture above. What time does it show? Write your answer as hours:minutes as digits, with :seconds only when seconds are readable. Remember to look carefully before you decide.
11:01
